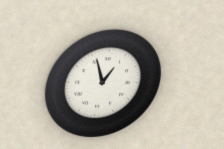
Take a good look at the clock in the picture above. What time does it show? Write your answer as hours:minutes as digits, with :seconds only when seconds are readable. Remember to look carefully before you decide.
12:56
